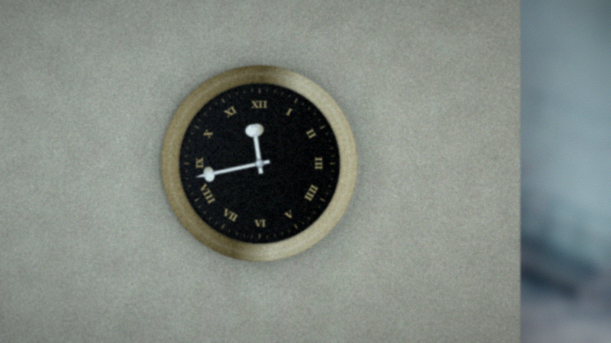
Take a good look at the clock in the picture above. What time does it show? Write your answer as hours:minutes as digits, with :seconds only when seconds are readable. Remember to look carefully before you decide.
11:43
